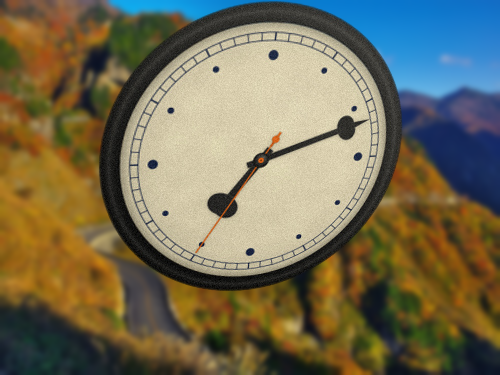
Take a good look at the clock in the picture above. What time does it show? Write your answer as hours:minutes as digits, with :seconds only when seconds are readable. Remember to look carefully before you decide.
7:11:35
